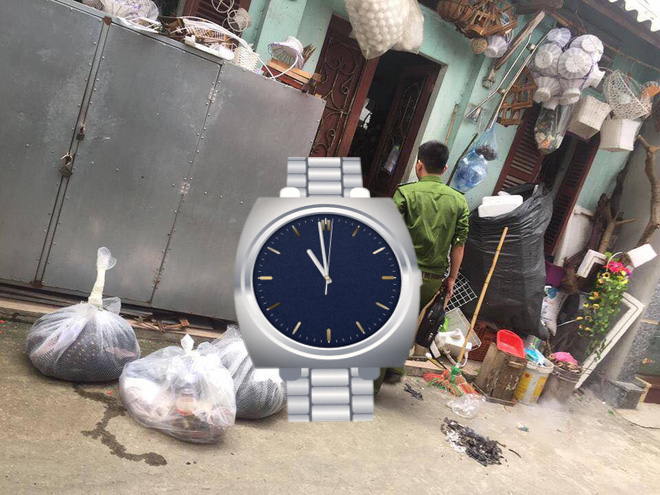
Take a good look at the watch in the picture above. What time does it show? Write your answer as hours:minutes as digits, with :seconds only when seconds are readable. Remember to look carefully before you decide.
10:59:01
